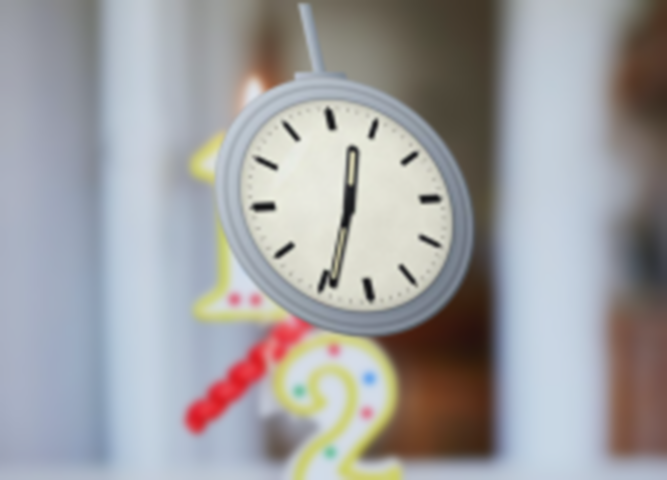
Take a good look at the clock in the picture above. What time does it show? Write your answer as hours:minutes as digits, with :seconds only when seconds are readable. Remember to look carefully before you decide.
12:34
